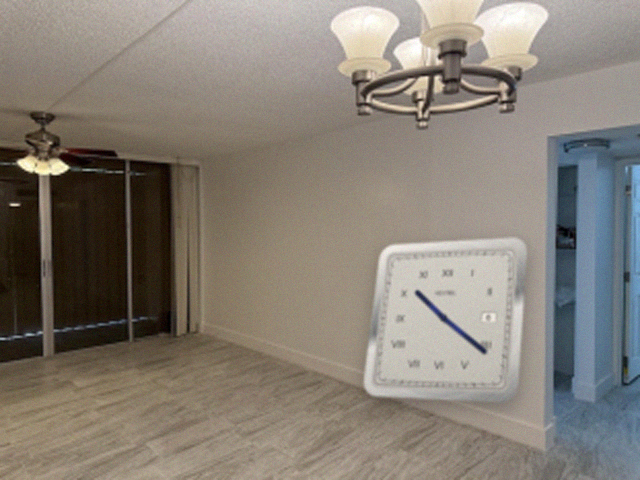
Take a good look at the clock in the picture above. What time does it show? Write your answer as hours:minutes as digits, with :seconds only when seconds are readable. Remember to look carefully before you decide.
10:21
